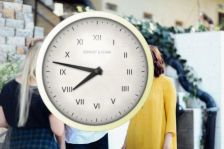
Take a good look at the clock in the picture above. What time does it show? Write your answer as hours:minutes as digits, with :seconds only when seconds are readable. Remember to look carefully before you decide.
7:47
